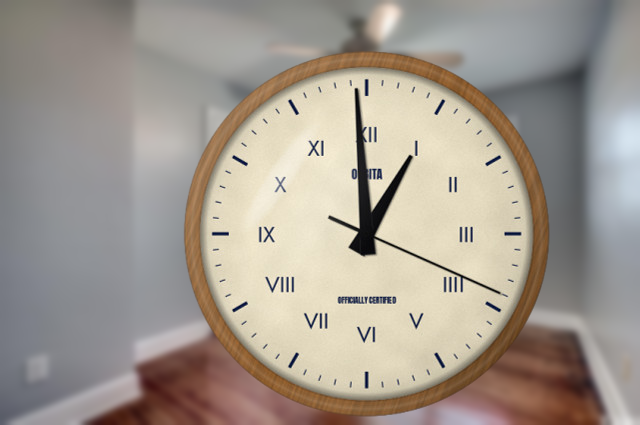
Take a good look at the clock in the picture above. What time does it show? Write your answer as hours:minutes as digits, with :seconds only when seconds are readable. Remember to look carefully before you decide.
12:59:19
